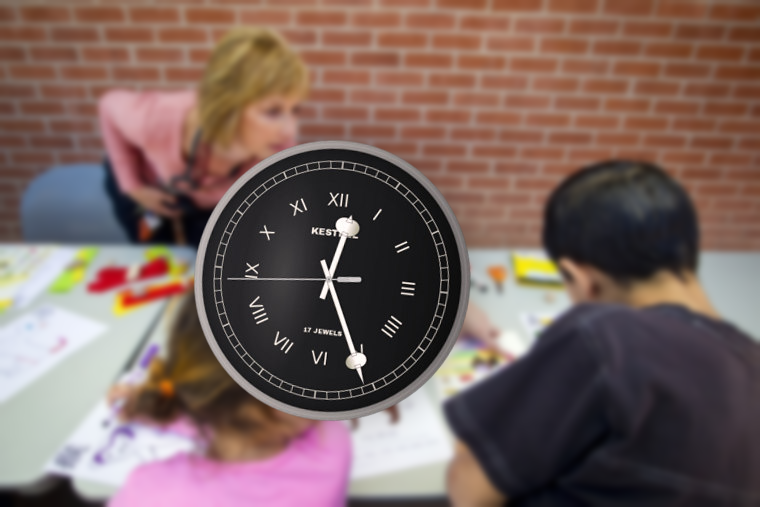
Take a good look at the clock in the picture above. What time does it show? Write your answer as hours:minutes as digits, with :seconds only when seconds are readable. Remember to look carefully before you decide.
12:25:44
